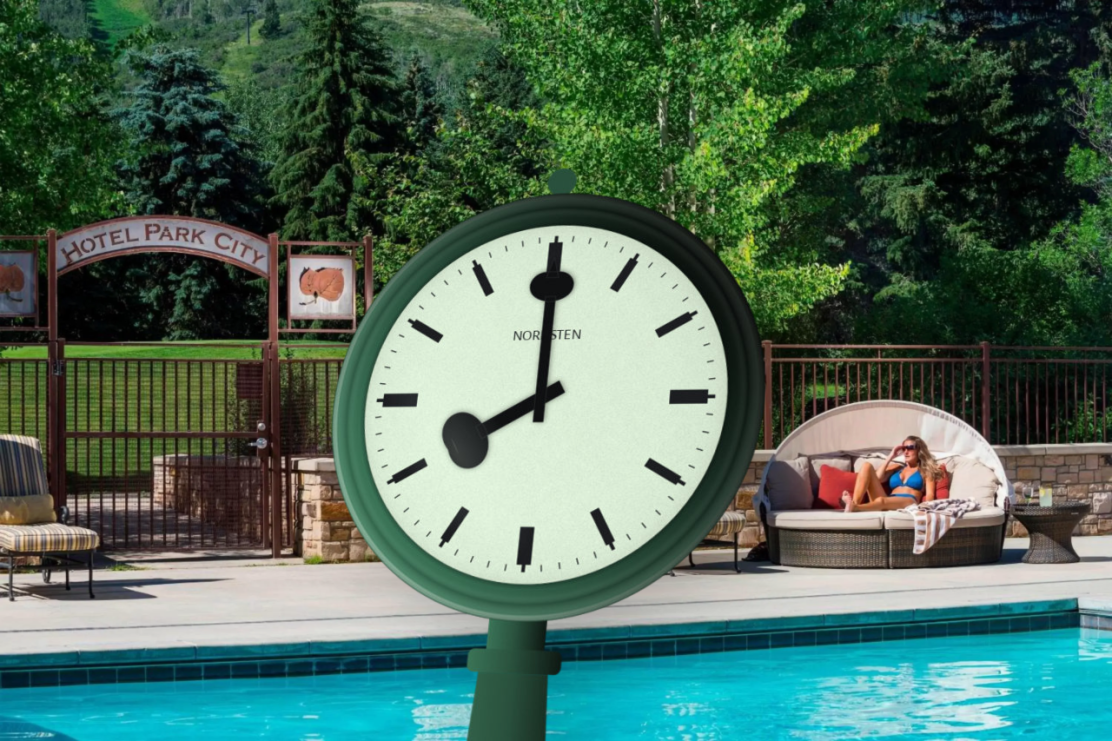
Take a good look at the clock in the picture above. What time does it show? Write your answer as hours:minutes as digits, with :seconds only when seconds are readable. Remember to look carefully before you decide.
8:00
